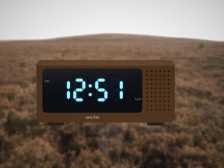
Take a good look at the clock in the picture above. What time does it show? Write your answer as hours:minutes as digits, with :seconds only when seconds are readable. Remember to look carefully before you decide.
12:51
